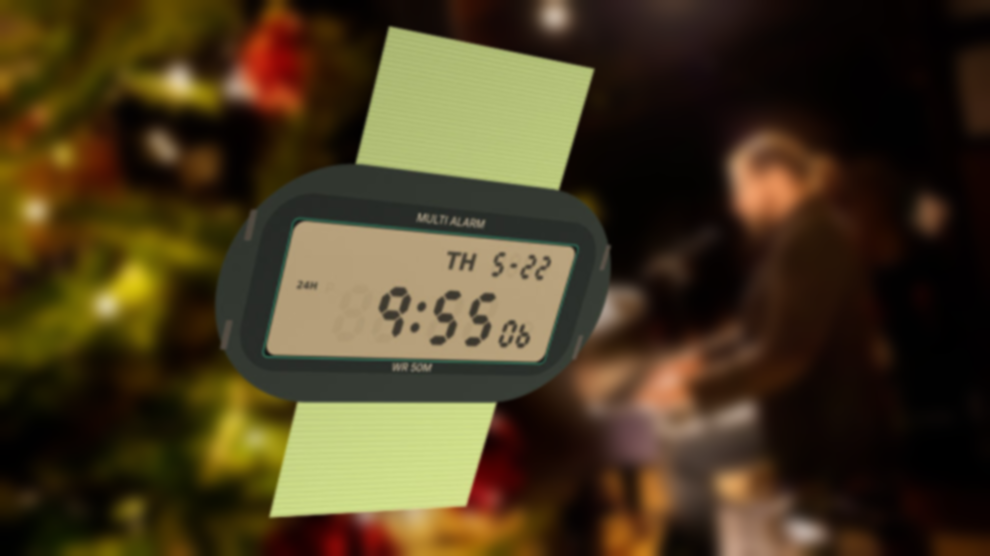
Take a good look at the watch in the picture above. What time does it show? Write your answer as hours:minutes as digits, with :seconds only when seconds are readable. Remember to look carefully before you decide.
9:55:06
